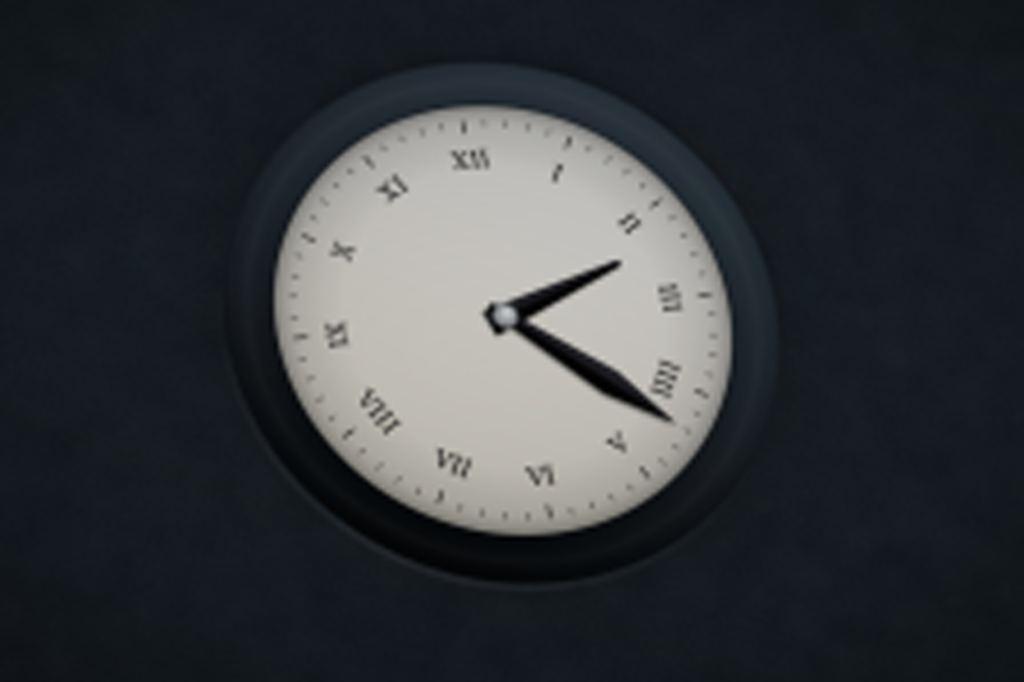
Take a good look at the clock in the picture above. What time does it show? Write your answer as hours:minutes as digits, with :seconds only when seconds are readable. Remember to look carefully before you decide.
2:22
